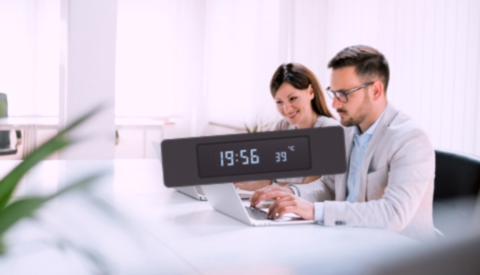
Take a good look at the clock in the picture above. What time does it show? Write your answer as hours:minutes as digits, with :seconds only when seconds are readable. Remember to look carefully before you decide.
19:56
